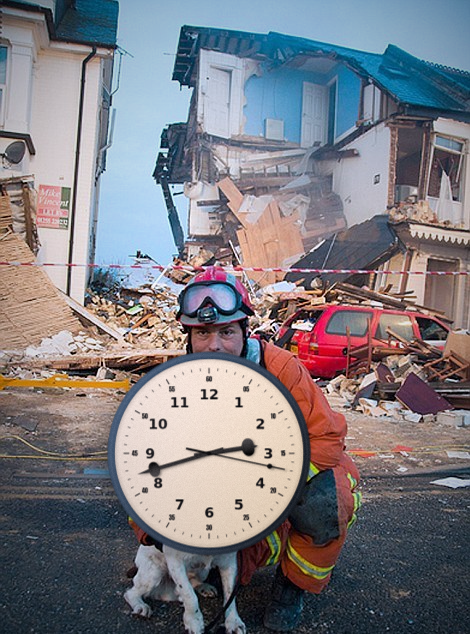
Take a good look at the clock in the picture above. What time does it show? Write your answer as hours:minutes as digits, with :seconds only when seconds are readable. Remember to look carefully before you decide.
2:42:17
